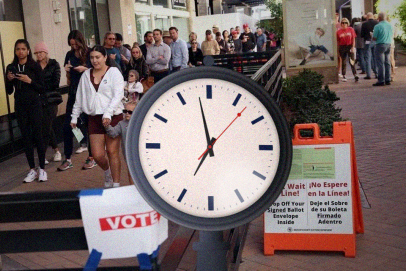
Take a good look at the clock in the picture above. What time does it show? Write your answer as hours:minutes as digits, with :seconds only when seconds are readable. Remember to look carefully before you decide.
6:58:07
